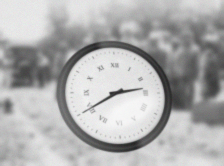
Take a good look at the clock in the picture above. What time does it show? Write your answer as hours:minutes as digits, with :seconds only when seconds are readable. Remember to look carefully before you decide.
2:40
